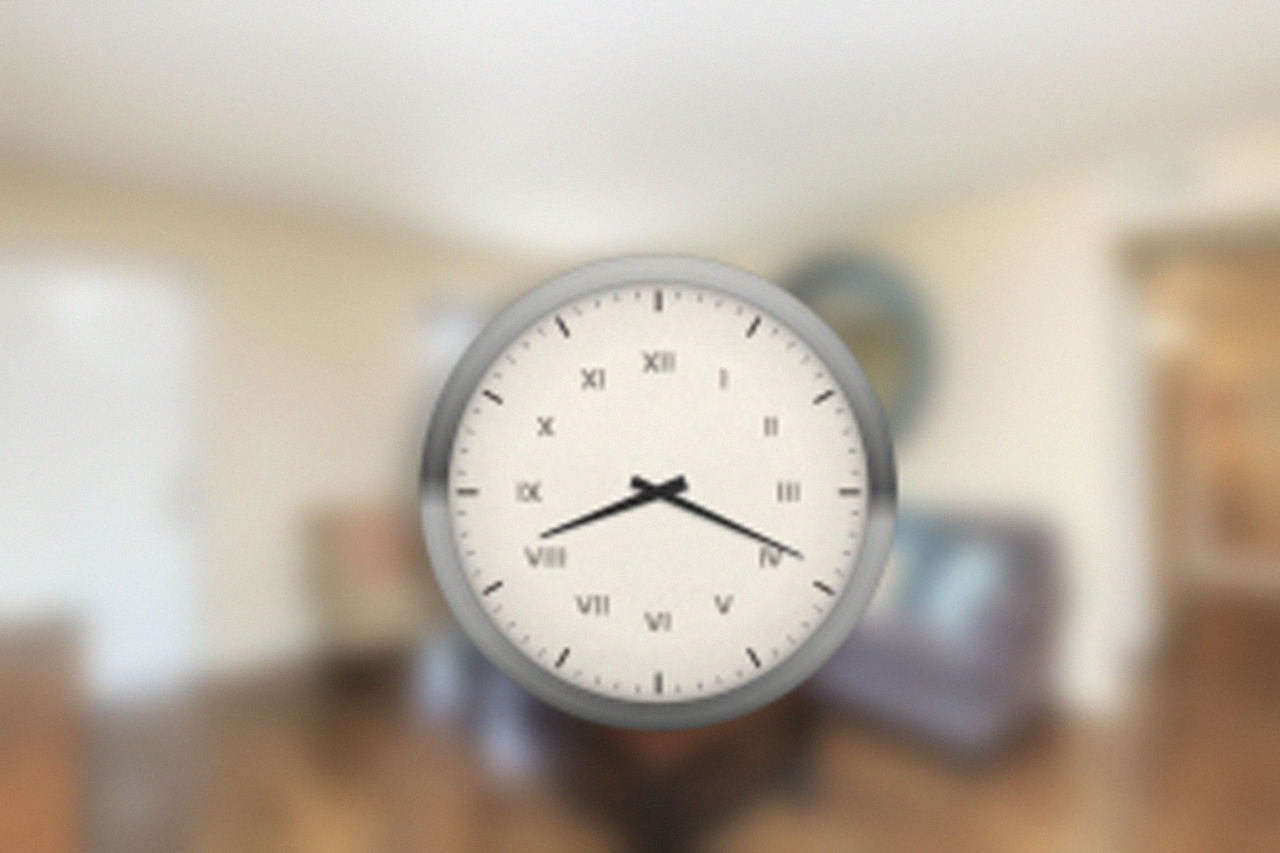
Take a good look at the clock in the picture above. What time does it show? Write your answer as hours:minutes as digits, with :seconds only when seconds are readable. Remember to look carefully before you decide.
8:19
